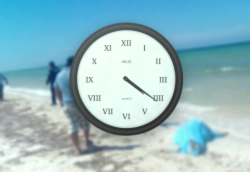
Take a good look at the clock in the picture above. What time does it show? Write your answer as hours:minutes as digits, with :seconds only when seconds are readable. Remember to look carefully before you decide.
4:21
